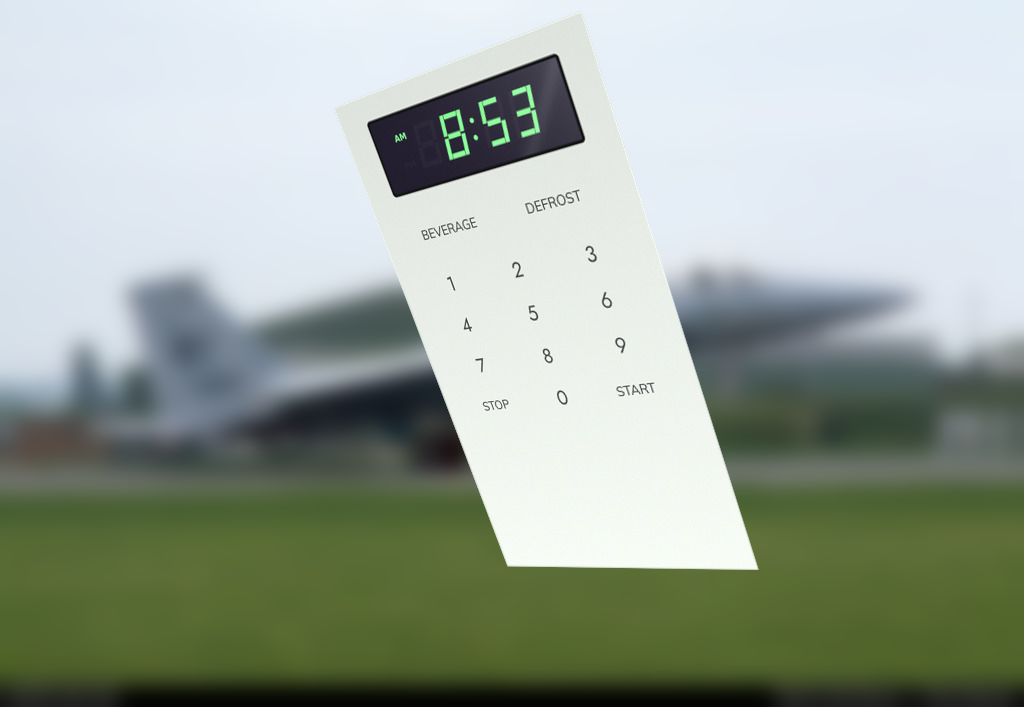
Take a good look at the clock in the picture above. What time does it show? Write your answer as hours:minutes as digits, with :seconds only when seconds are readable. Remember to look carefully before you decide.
8:53
